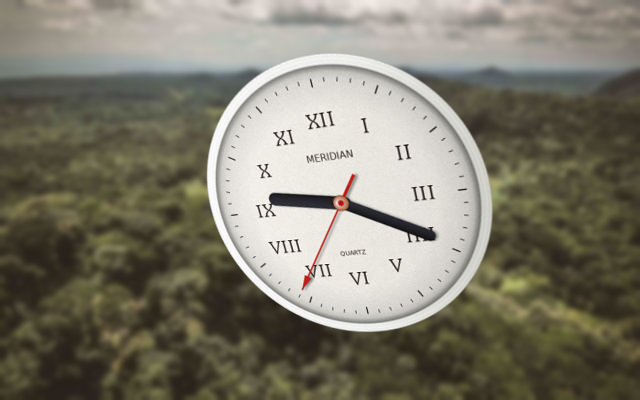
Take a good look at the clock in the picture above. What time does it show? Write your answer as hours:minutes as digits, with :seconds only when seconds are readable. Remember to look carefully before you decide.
9:19:36
